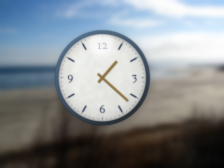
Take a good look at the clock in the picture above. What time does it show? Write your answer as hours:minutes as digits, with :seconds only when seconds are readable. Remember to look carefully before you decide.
1:22
